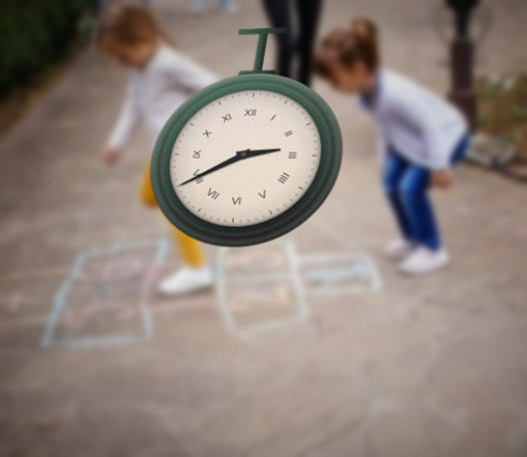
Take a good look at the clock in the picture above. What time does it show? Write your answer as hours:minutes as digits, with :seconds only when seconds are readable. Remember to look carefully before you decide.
2:40
